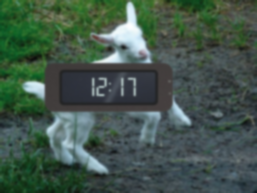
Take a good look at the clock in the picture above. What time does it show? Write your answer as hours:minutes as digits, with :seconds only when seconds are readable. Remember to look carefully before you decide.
12:17
